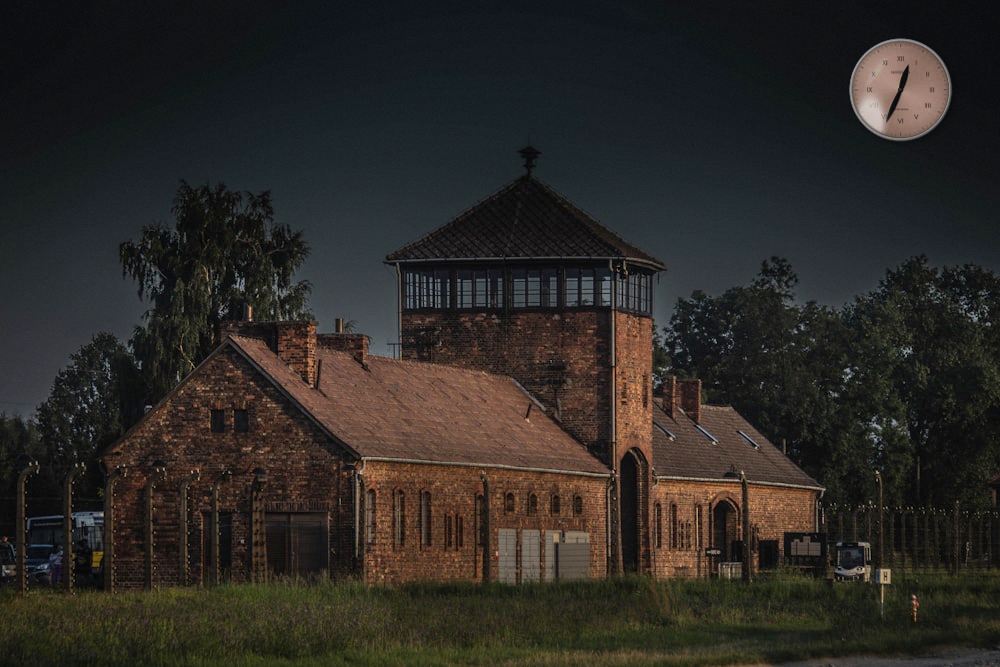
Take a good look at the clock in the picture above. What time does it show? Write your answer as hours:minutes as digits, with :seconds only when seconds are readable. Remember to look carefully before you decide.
12:34
